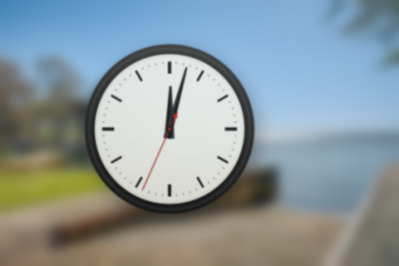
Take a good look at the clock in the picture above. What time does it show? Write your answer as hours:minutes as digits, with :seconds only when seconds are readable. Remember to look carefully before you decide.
12:02:34
